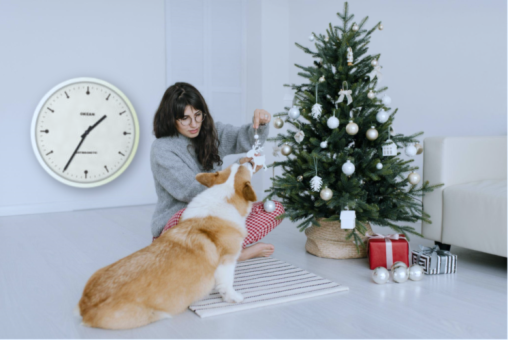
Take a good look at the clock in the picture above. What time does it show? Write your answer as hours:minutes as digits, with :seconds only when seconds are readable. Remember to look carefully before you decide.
1:35
